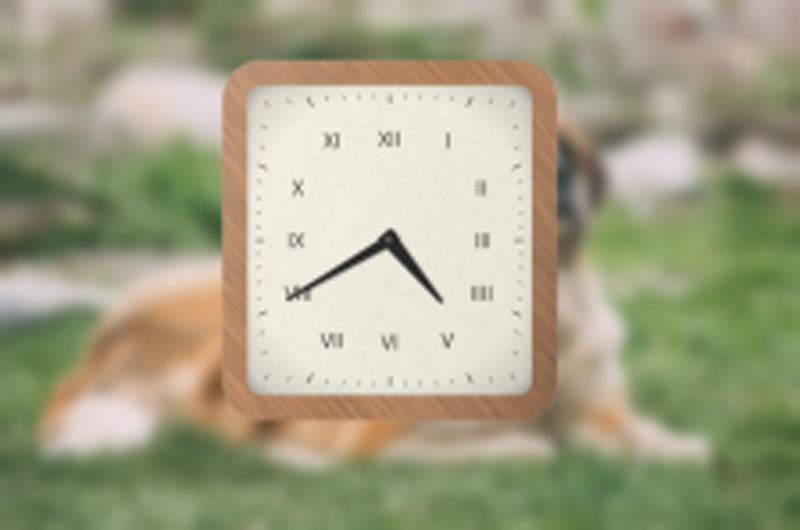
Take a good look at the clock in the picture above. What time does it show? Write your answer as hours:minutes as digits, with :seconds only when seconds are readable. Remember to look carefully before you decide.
4:40
